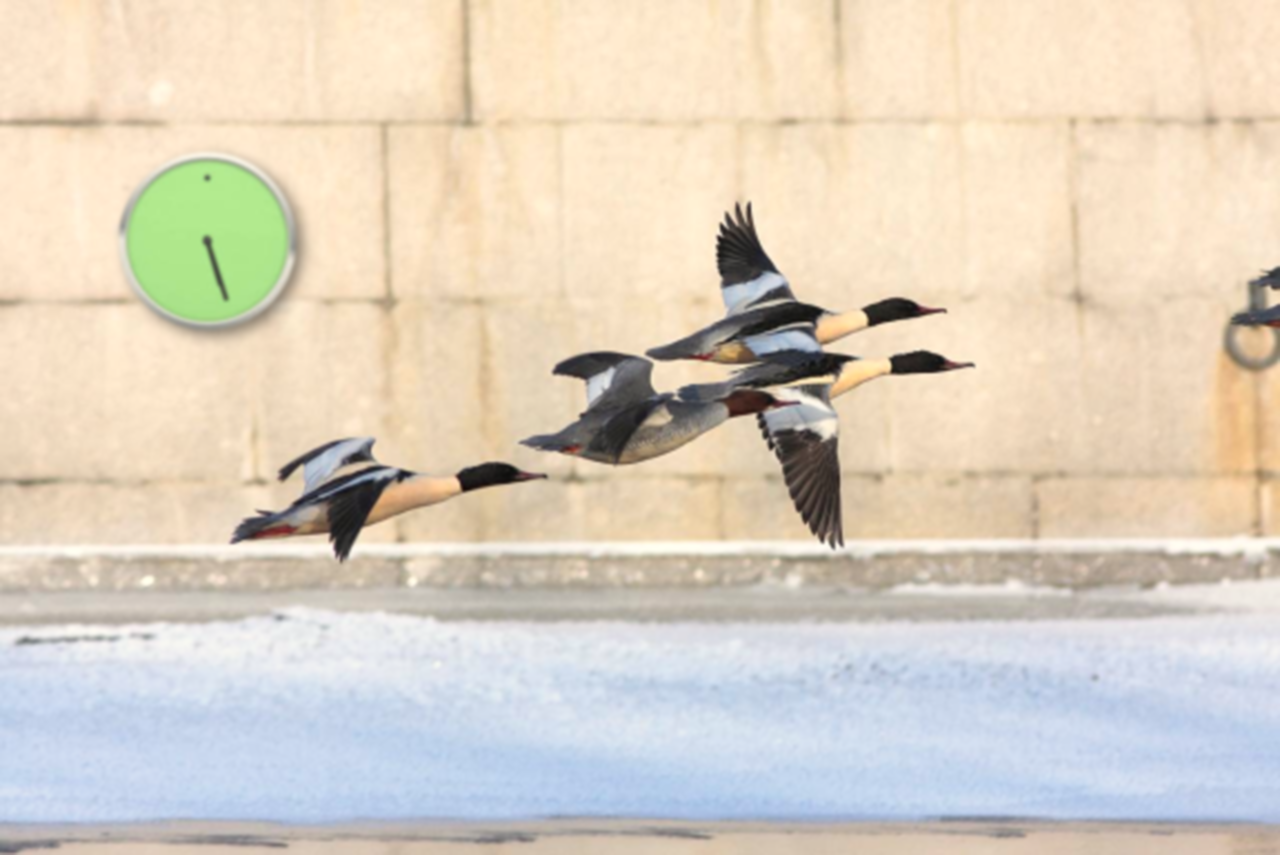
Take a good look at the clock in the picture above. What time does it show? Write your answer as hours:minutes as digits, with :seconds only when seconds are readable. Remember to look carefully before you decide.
5:27
